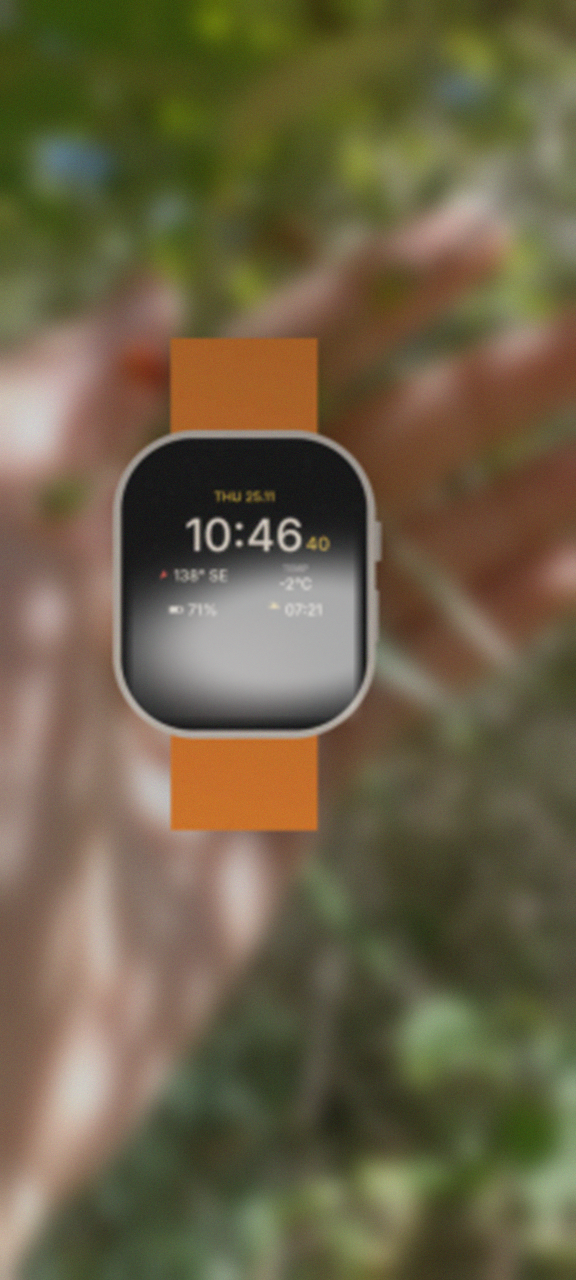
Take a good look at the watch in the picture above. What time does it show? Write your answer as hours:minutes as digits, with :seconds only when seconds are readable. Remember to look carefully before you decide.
10:46
